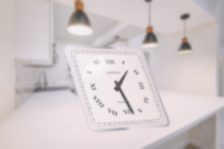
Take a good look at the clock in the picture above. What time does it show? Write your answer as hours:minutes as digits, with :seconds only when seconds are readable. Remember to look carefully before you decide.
1:28
